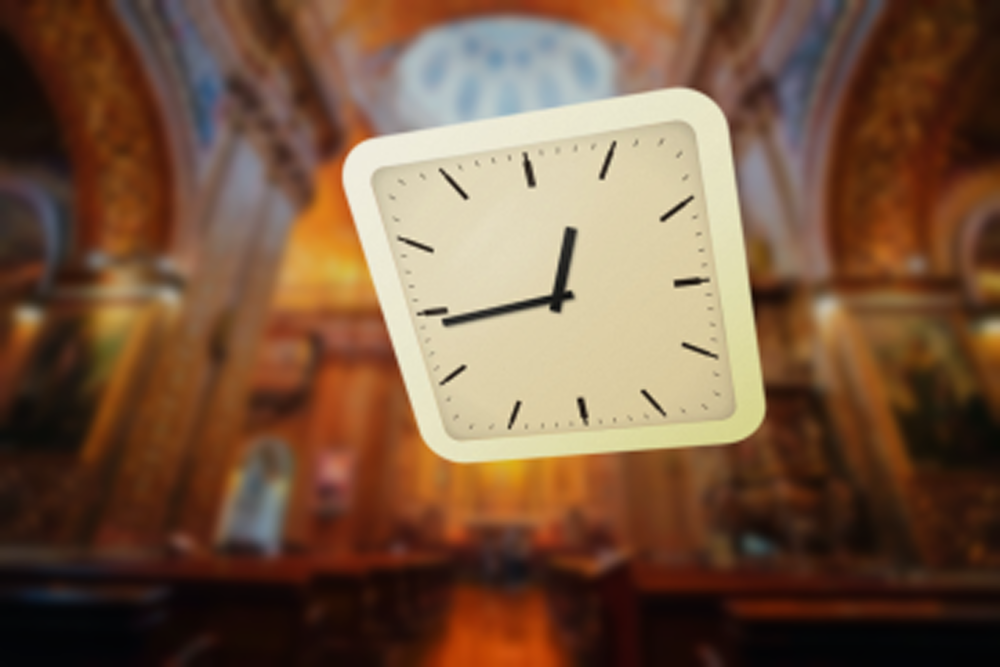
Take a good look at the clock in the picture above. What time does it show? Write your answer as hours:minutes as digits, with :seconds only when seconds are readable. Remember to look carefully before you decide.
12:44
